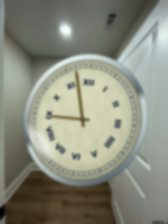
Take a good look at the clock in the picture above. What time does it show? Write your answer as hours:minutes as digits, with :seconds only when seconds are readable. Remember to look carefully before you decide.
8:57
